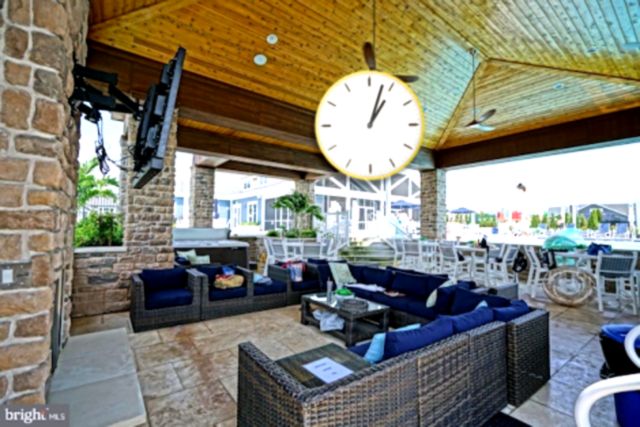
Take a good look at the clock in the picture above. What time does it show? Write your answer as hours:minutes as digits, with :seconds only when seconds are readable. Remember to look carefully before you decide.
1:03
